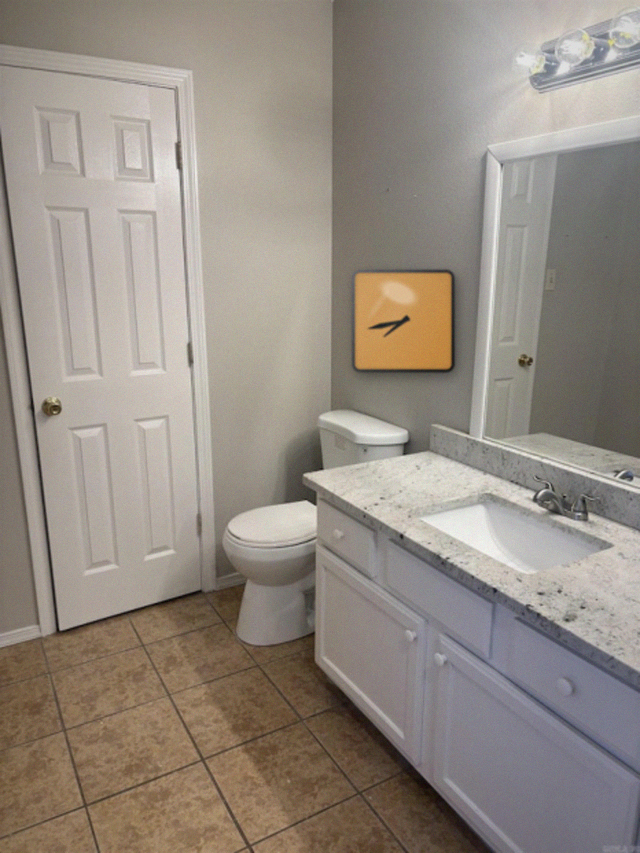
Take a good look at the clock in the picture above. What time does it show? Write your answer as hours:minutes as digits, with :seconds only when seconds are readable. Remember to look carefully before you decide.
7:43
